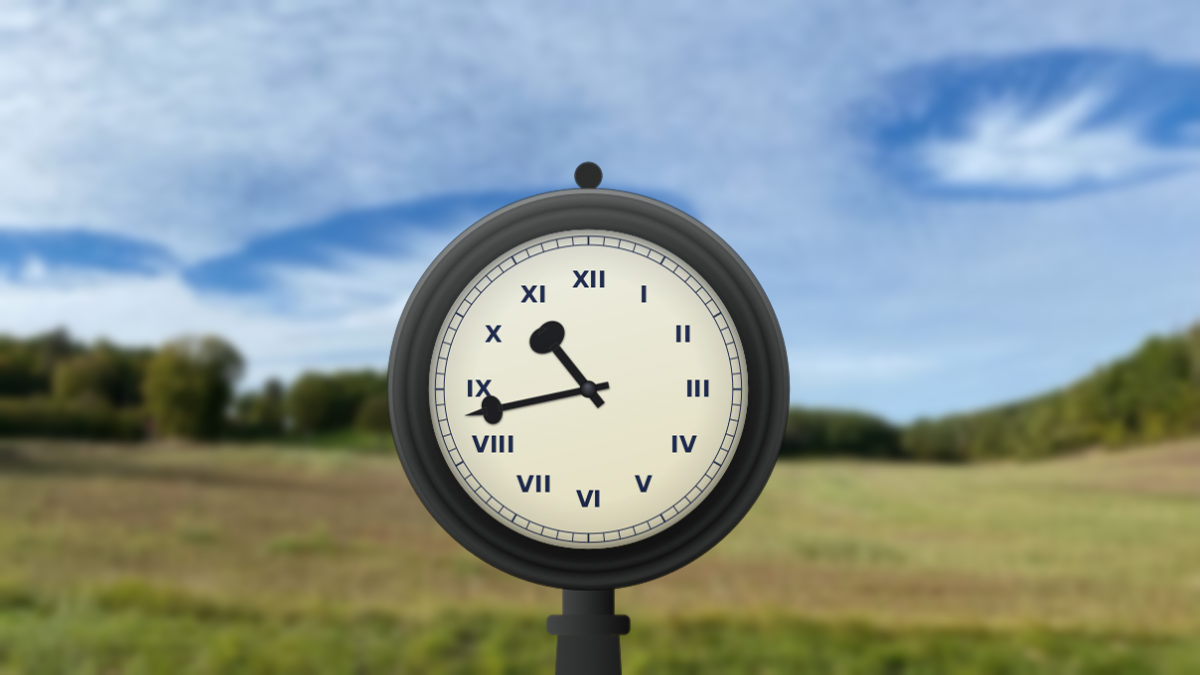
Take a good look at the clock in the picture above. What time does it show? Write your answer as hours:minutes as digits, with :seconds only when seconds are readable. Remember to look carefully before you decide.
10:43
